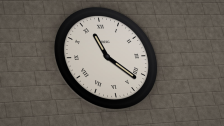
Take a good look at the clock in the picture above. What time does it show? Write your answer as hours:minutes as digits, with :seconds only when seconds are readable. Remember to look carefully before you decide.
11:22
